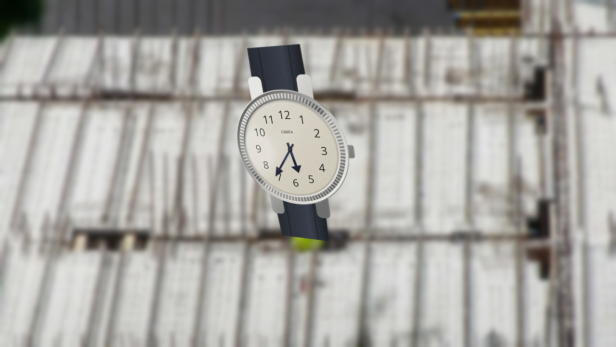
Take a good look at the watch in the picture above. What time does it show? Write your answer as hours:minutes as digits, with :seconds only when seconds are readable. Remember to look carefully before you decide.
5:36
